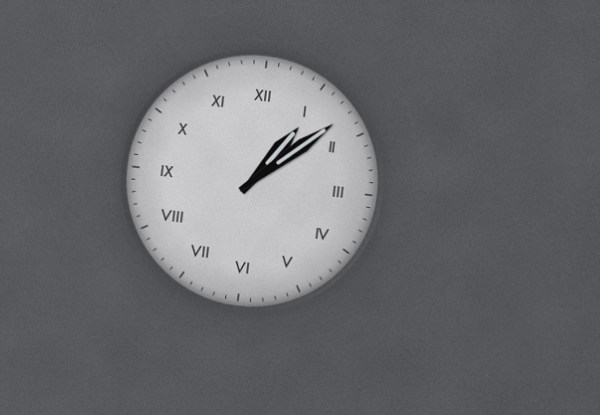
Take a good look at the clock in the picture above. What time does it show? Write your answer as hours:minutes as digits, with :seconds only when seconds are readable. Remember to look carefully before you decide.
1:08
